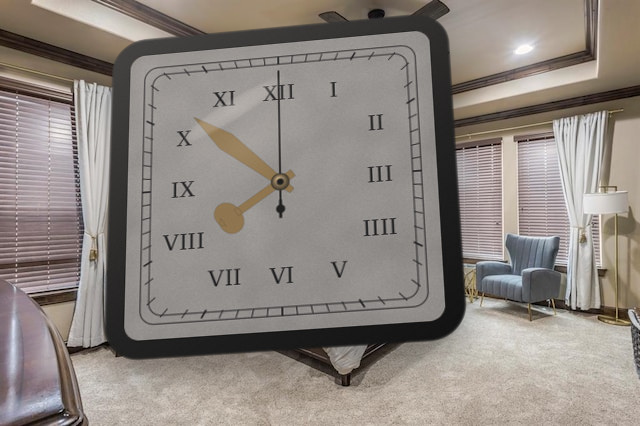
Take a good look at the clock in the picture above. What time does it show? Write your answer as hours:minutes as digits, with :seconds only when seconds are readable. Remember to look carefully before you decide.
7:52:00
